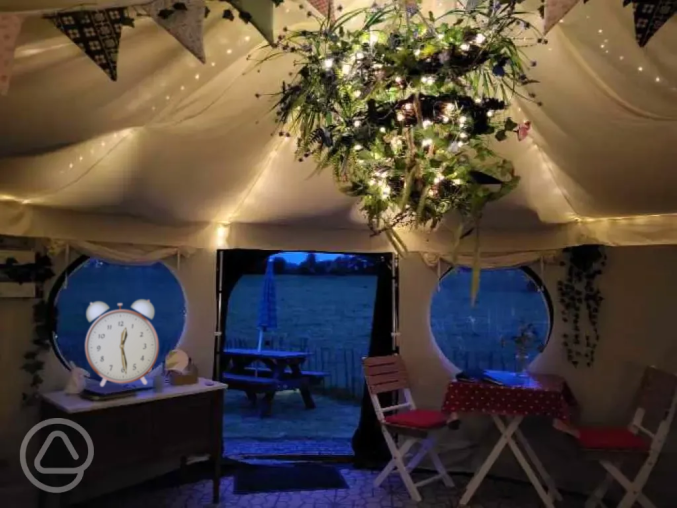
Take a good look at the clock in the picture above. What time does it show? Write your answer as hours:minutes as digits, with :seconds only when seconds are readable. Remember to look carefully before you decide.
12:29
